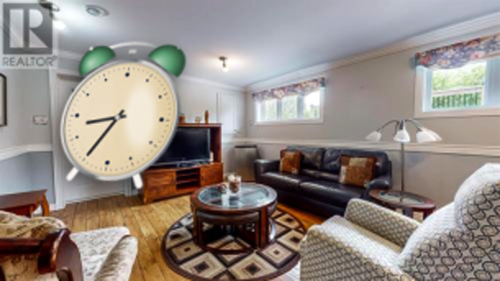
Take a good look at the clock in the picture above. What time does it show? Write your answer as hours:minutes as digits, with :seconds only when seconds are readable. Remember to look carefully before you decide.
8:35
